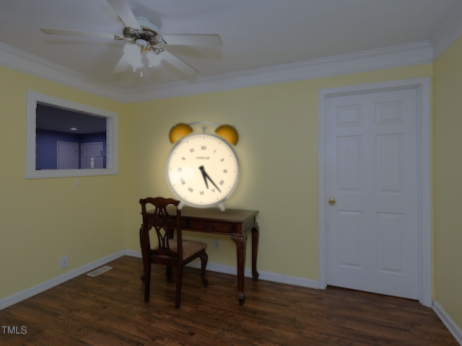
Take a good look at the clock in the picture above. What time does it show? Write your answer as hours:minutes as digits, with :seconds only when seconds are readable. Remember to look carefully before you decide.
5:23
